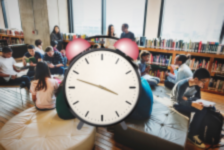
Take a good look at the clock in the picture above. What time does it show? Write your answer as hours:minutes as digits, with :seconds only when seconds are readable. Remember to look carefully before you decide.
3:48
